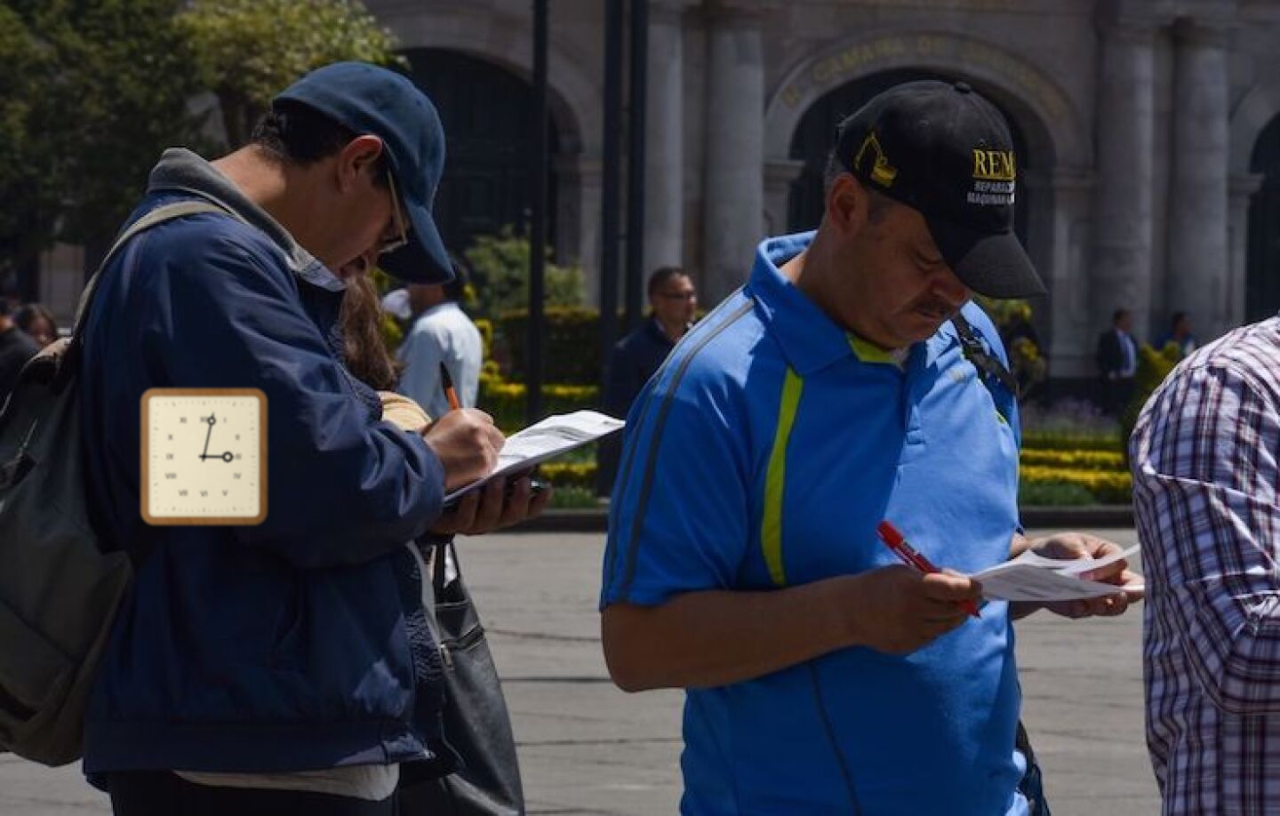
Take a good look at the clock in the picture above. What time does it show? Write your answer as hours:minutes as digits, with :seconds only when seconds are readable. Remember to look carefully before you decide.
3:02
